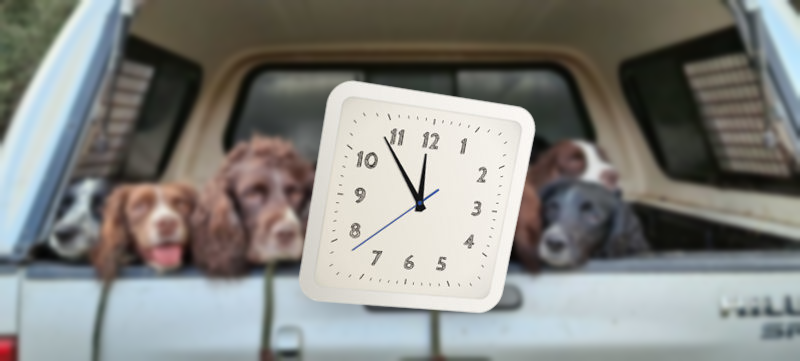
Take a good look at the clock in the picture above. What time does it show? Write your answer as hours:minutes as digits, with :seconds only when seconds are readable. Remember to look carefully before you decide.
11:53:38
